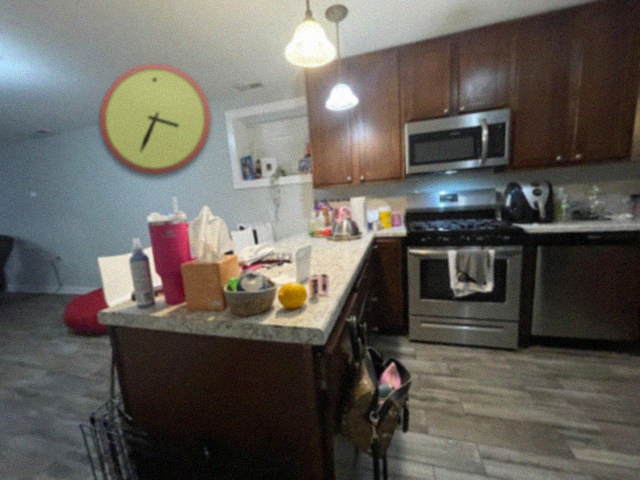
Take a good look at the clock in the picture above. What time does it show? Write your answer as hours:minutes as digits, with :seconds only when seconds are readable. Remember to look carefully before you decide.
3:34
